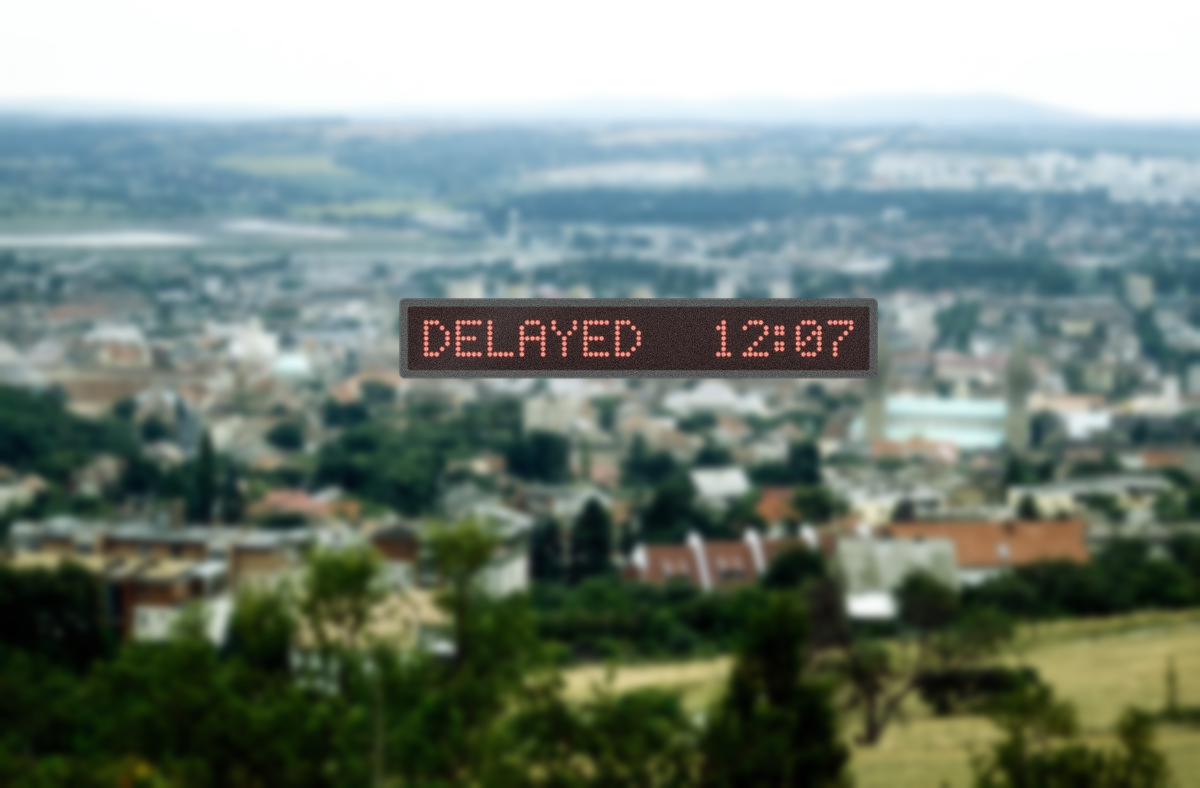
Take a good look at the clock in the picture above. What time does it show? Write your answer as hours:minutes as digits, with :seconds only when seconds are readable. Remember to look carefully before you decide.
12:07
